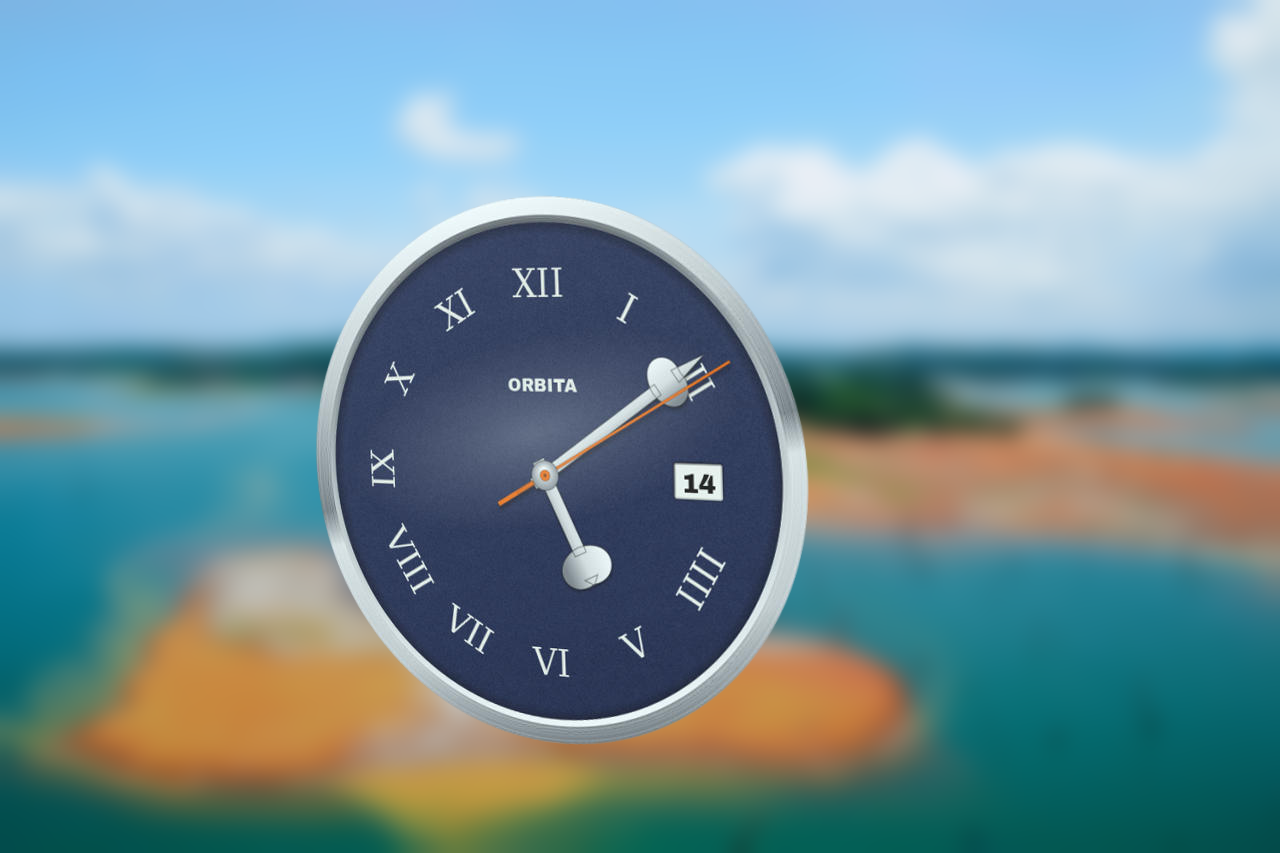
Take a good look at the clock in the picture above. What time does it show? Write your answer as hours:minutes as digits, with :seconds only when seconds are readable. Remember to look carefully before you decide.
5:09:10
